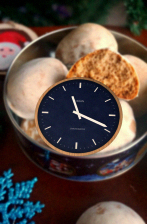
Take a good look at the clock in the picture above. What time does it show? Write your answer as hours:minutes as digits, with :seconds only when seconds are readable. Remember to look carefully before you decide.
11:19
